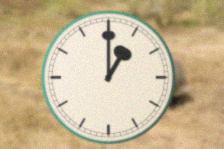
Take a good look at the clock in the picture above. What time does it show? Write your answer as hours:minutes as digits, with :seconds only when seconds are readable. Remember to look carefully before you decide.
1:00
